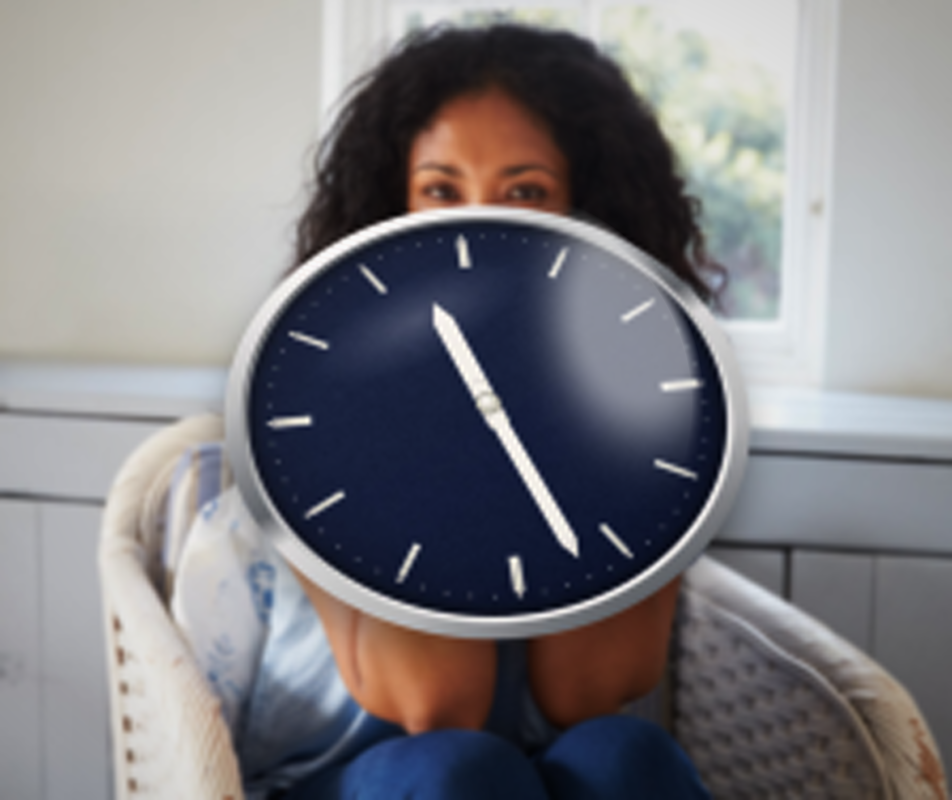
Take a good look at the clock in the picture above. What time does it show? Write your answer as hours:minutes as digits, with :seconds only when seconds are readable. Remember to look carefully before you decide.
11:27
